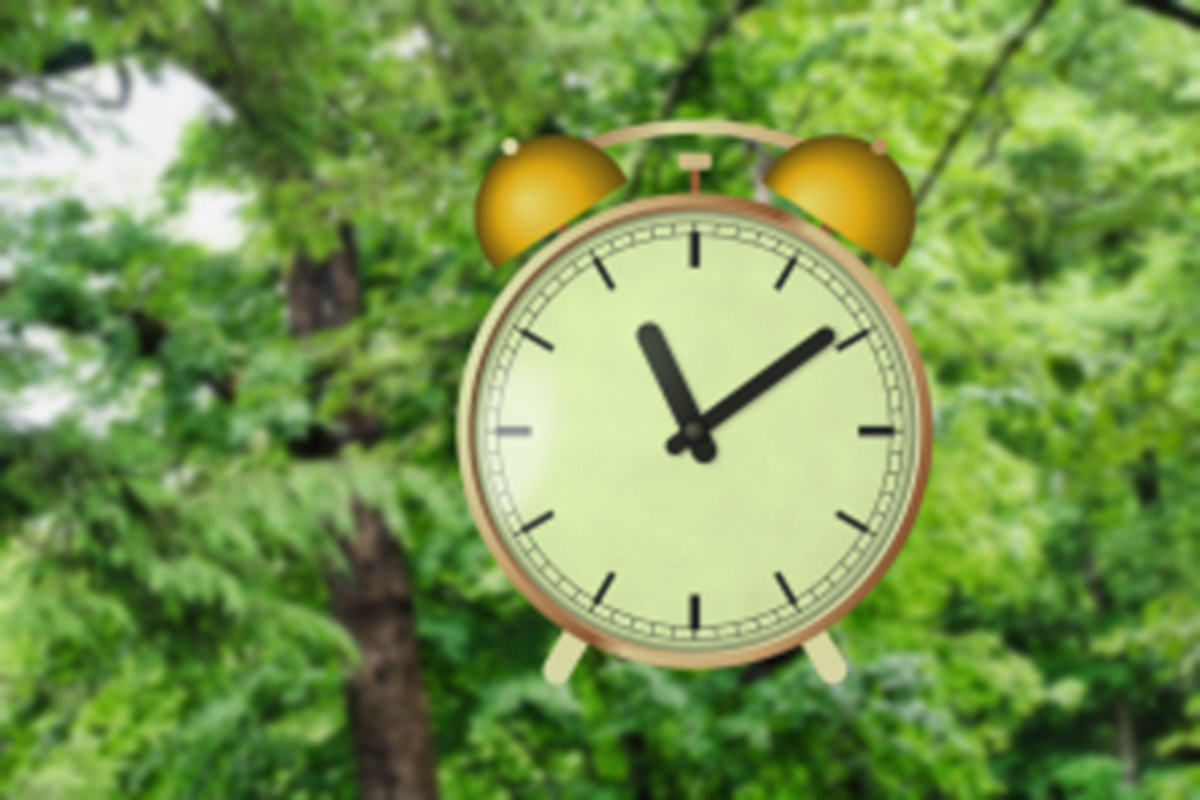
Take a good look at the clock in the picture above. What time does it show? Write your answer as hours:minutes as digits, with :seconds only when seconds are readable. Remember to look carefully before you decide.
11:09
